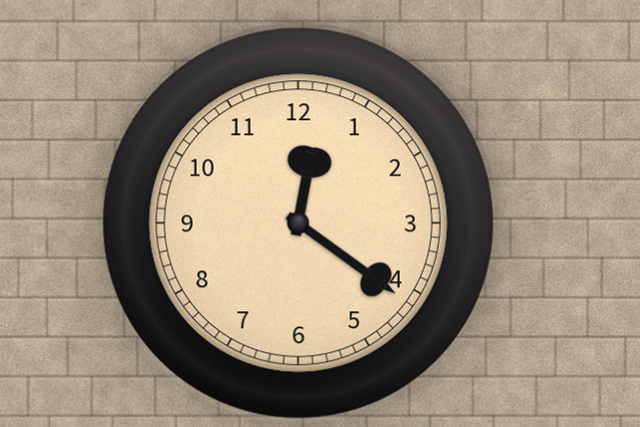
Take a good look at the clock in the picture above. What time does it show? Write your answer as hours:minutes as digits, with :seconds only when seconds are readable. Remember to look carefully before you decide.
12:21
